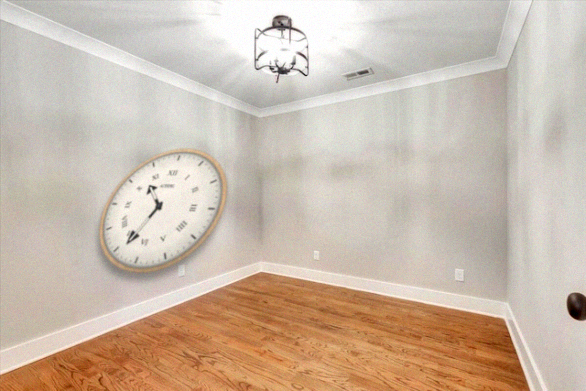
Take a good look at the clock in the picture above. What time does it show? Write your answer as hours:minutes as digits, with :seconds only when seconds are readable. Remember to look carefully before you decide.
10:34
